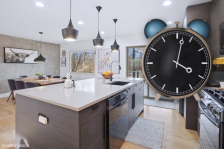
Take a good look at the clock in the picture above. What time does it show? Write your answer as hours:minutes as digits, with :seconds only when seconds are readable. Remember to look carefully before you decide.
4:02
